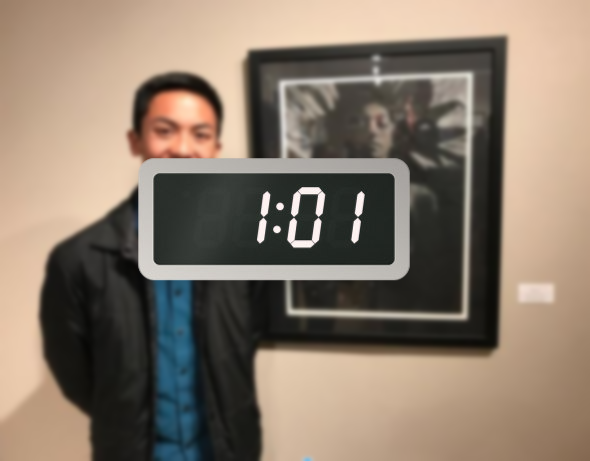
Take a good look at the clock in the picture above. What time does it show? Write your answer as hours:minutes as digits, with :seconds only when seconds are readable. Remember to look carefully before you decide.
1:01
